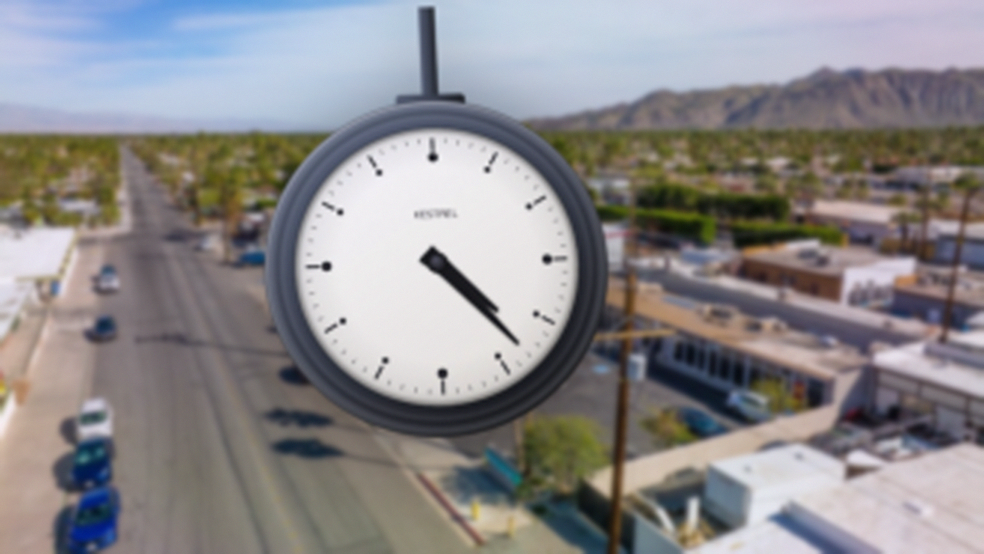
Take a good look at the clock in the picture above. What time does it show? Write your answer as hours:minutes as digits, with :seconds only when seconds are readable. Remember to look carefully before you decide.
4:23
